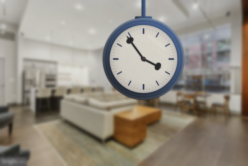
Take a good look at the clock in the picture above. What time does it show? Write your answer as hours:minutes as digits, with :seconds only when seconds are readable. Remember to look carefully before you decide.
3:54
